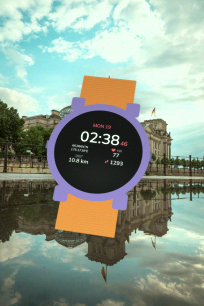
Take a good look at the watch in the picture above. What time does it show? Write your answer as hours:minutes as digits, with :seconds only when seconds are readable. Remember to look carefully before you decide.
2:38
